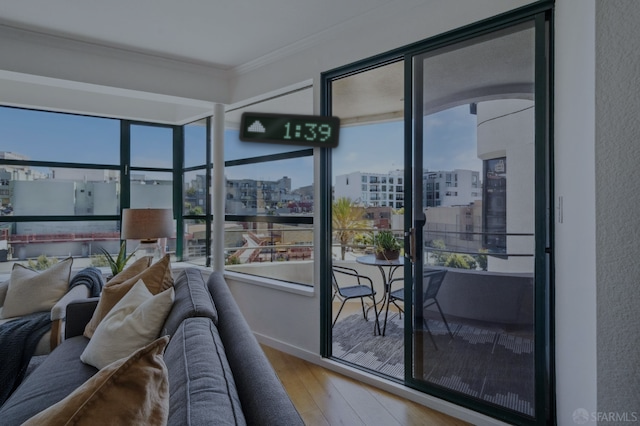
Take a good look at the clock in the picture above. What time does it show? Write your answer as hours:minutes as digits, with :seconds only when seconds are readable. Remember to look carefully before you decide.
1:39
